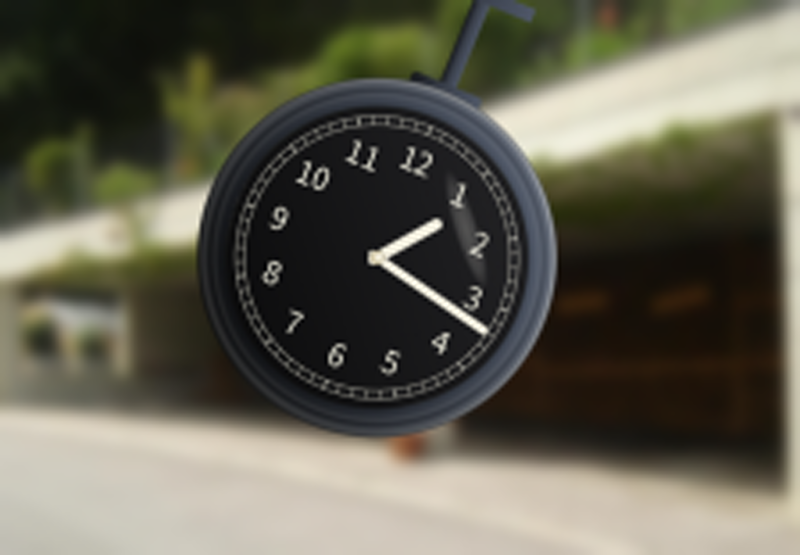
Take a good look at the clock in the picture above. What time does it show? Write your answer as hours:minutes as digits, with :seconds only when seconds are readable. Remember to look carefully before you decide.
1:17
